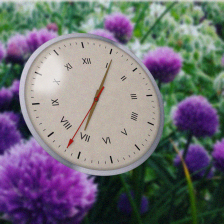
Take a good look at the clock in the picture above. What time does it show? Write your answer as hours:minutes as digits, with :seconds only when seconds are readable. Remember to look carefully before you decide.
7:05:37
